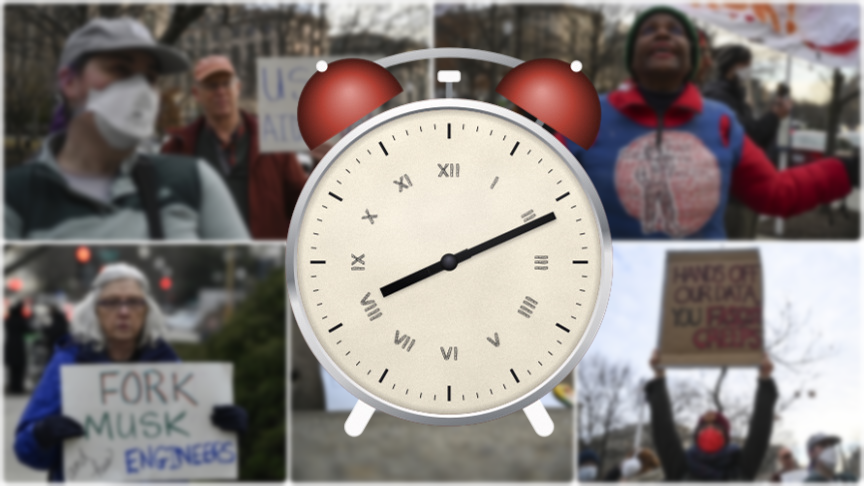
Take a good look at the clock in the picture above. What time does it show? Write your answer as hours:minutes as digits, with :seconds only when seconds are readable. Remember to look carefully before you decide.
8:11
